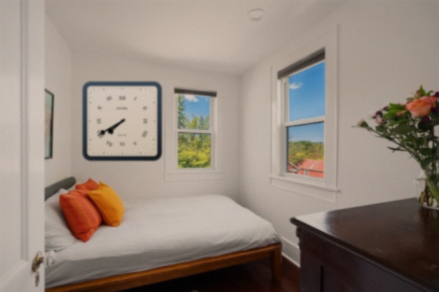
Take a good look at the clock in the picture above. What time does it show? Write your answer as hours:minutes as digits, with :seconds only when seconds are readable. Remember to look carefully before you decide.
7:40
